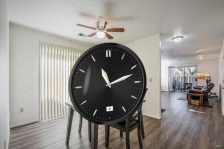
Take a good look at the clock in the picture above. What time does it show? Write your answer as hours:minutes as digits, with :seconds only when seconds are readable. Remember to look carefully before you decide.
11:12
